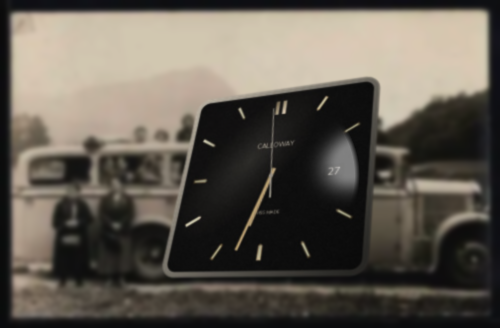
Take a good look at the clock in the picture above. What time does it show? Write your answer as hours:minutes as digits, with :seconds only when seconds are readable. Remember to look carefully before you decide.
6:32:59
